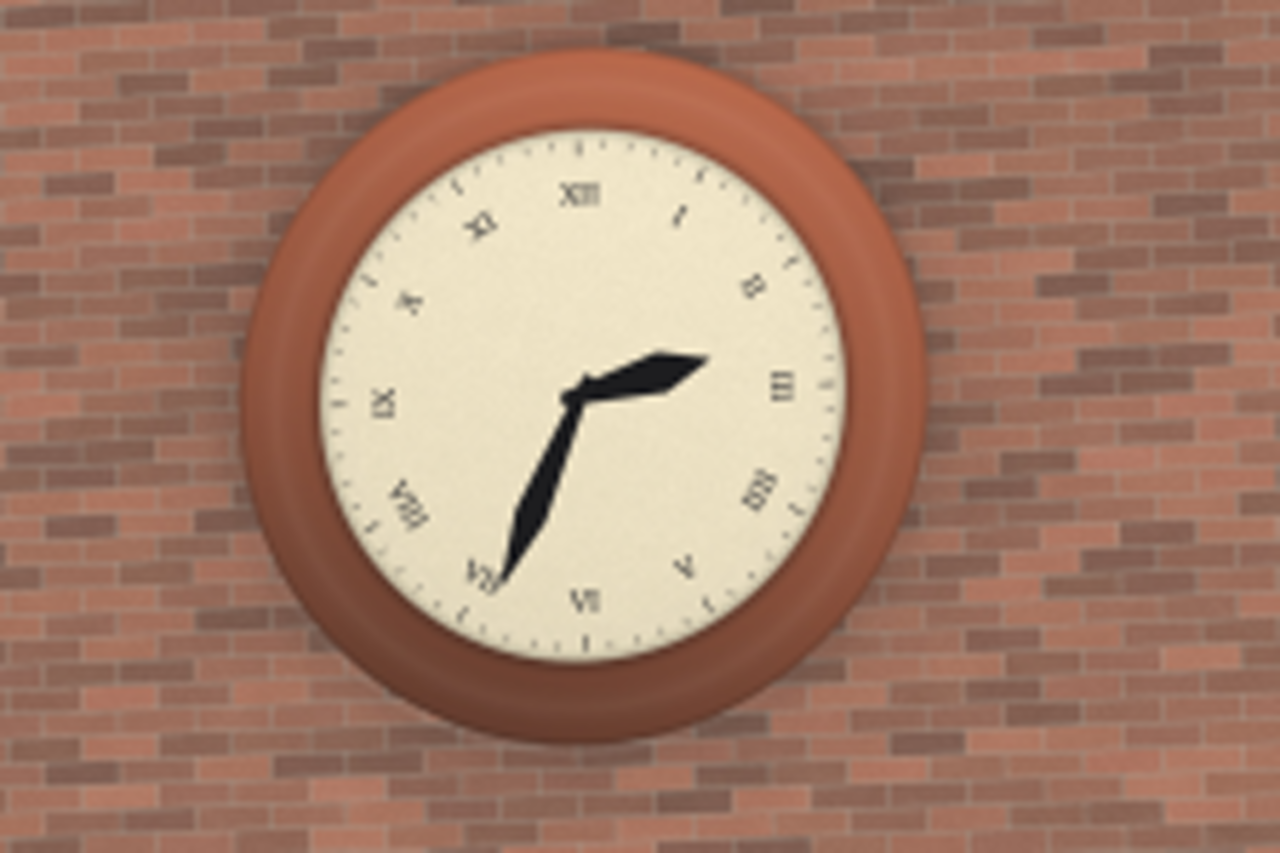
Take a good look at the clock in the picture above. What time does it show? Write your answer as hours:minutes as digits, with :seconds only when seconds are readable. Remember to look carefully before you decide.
2:34
